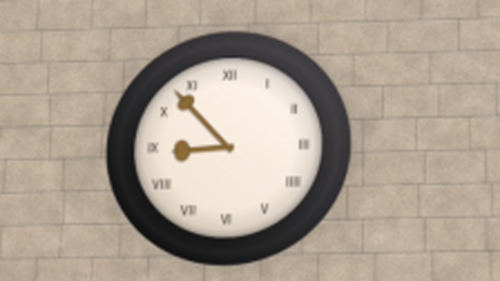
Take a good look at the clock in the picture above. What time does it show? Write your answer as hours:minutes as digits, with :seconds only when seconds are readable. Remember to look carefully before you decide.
8:53
